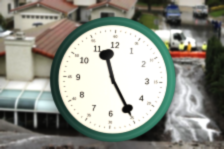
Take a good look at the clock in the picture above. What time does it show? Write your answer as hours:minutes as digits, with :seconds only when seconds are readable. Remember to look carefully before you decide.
11:25
